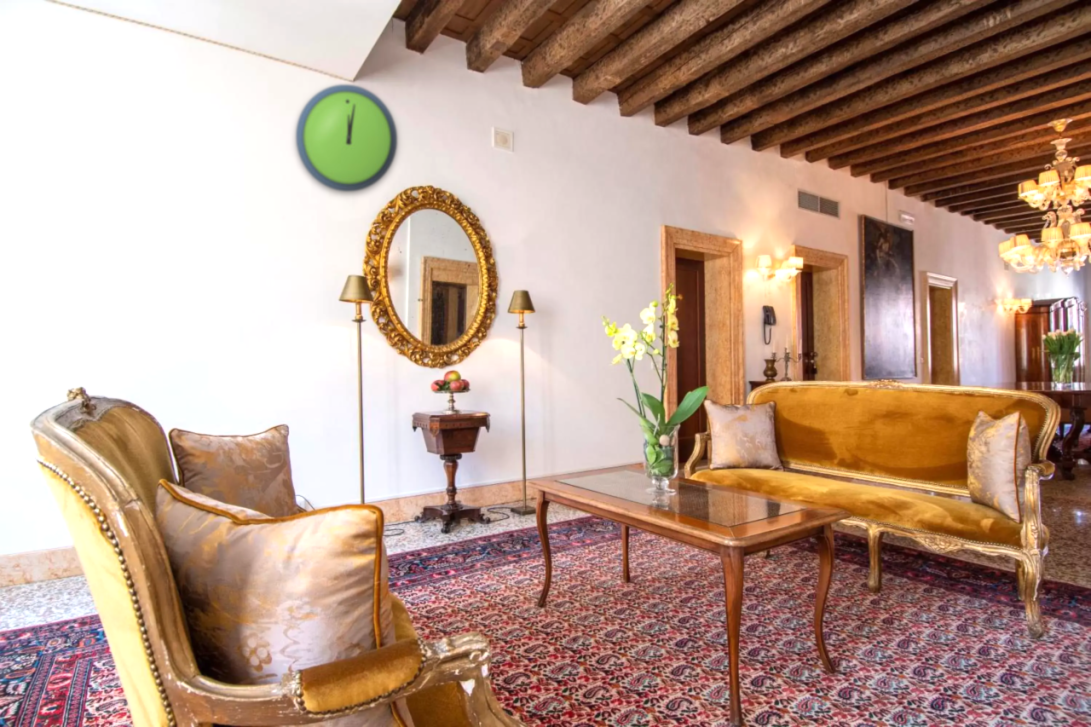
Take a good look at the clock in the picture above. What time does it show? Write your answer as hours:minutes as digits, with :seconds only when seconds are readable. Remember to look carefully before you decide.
12:02
